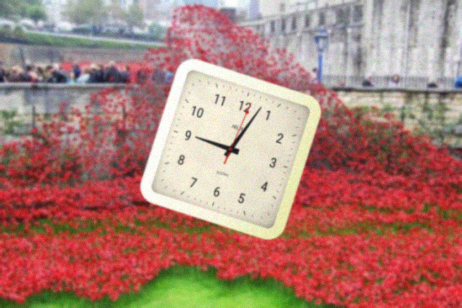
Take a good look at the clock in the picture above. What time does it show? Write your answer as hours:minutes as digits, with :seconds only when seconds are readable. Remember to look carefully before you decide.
9:03:01
